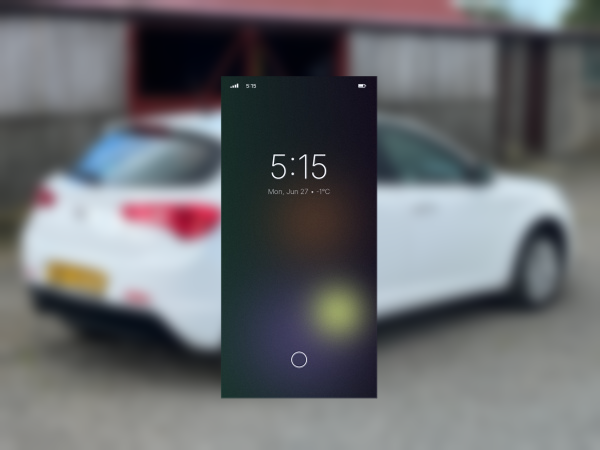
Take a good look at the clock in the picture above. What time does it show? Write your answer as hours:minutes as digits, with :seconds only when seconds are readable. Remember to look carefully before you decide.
5:15
